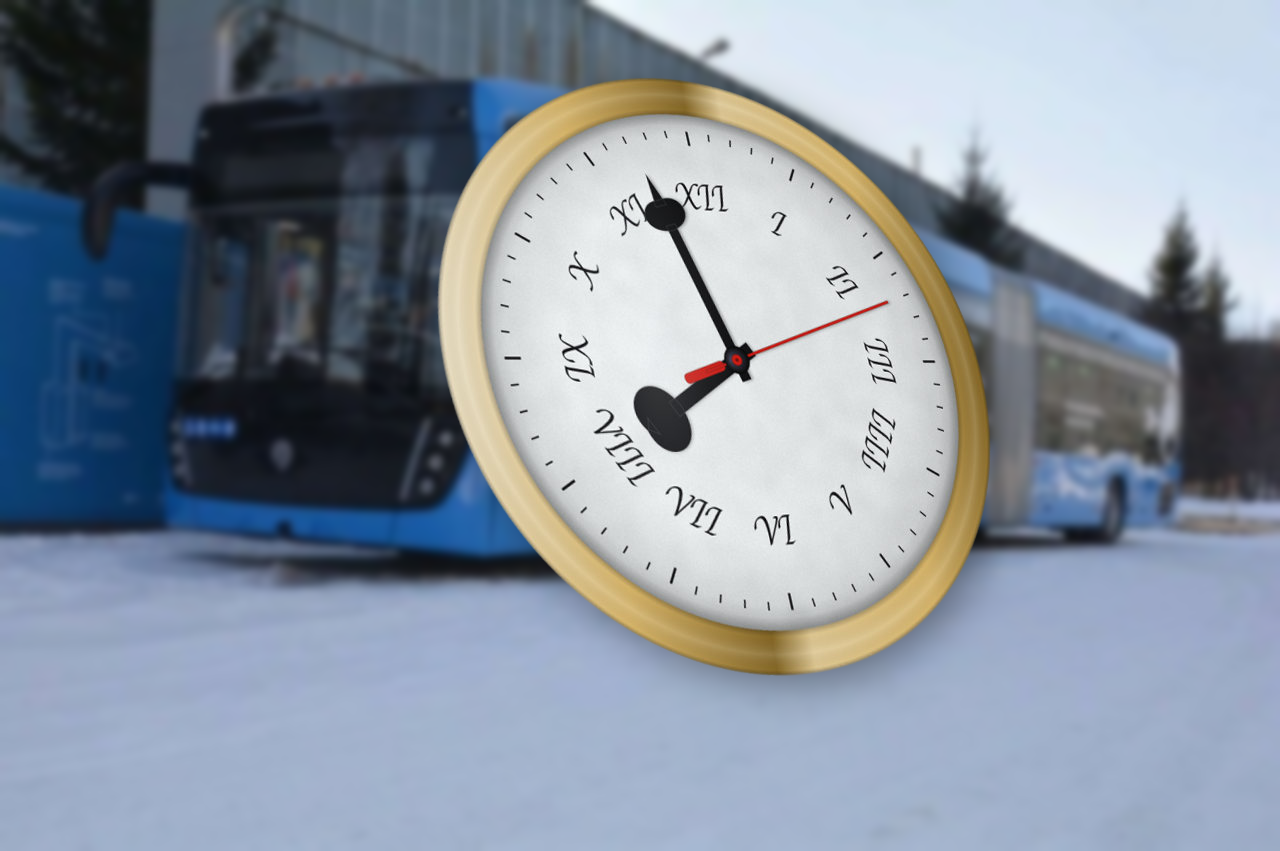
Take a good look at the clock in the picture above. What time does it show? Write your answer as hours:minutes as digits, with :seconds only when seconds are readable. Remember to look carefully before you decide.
7:57:12
